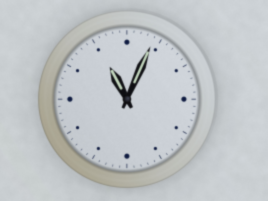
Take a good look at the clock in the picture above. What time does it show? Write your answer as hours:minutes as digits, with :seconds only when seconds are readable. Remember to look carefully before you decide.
11:04
